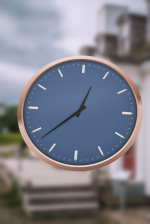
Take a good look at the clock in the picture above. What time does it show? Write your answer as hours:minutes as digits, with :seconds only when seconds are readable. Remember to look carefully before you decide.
12:38
